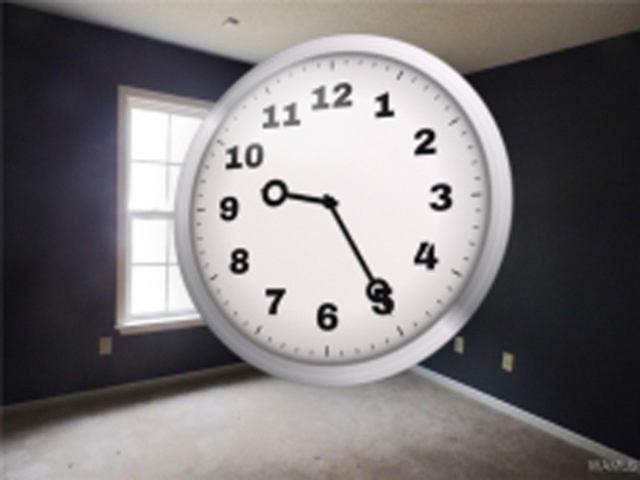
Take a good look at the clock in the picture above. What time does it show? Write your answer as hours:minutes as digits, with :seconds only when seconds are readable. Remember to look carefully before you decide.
9:25
